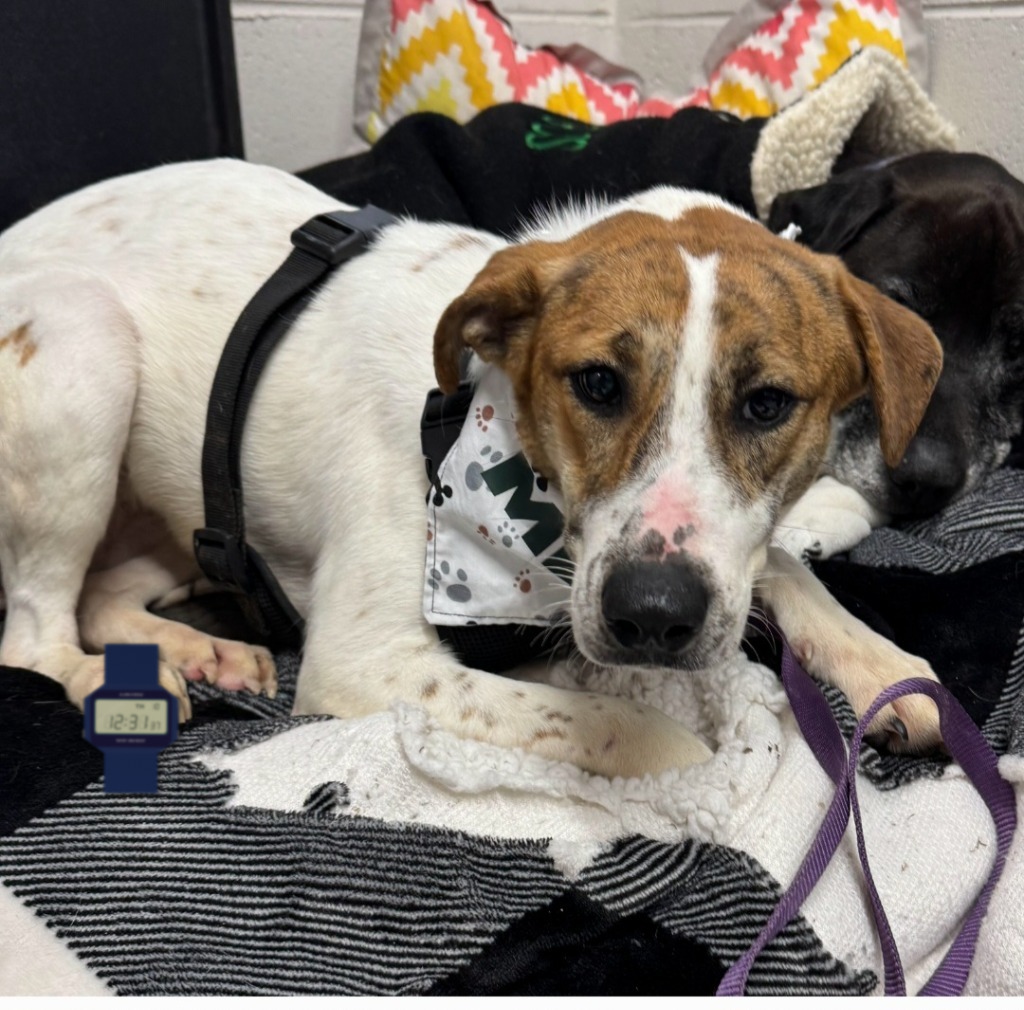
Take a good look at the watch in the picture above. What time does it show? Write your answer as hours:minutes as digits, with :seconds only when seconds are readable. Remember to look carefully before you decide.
12:31
